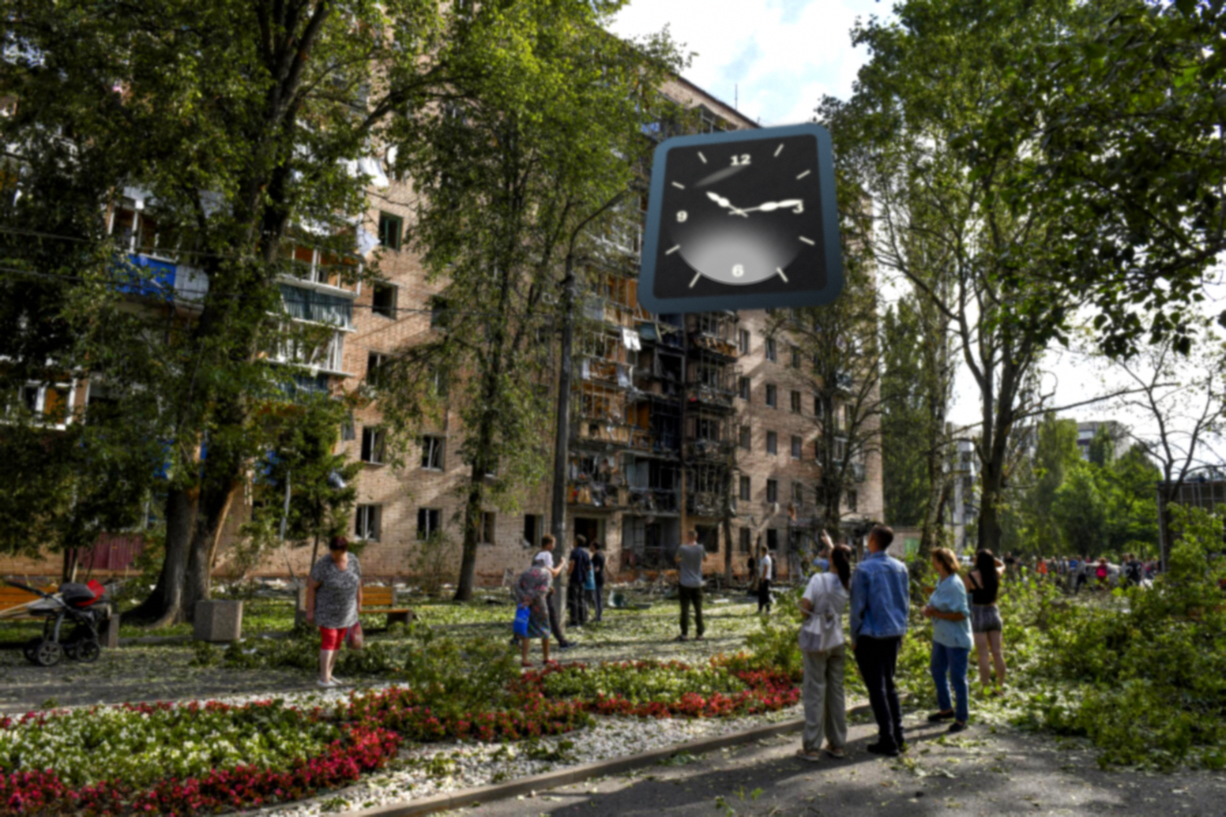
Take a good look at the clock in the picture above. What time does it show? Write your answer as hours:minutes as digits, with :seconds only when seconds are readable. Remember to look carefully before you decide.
10:14
